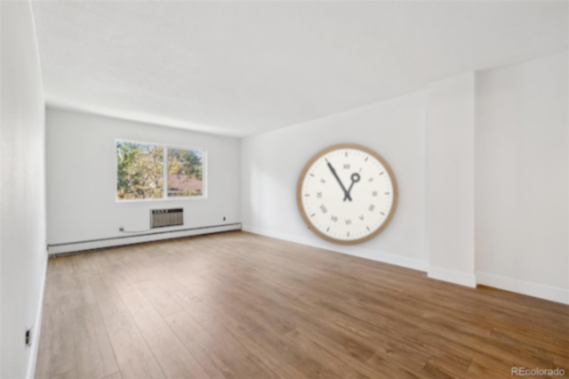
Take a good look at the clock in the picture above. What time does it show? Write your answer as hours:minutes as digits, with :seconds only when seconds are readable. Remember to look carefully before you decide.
12:55
